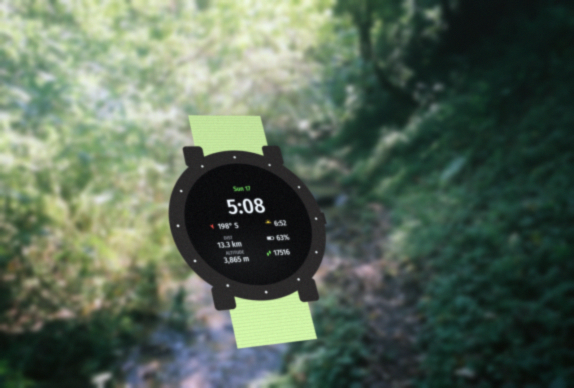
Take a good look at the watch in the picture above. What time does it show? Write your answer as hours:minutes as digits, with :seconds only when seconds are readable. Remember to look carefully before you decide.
5:08
